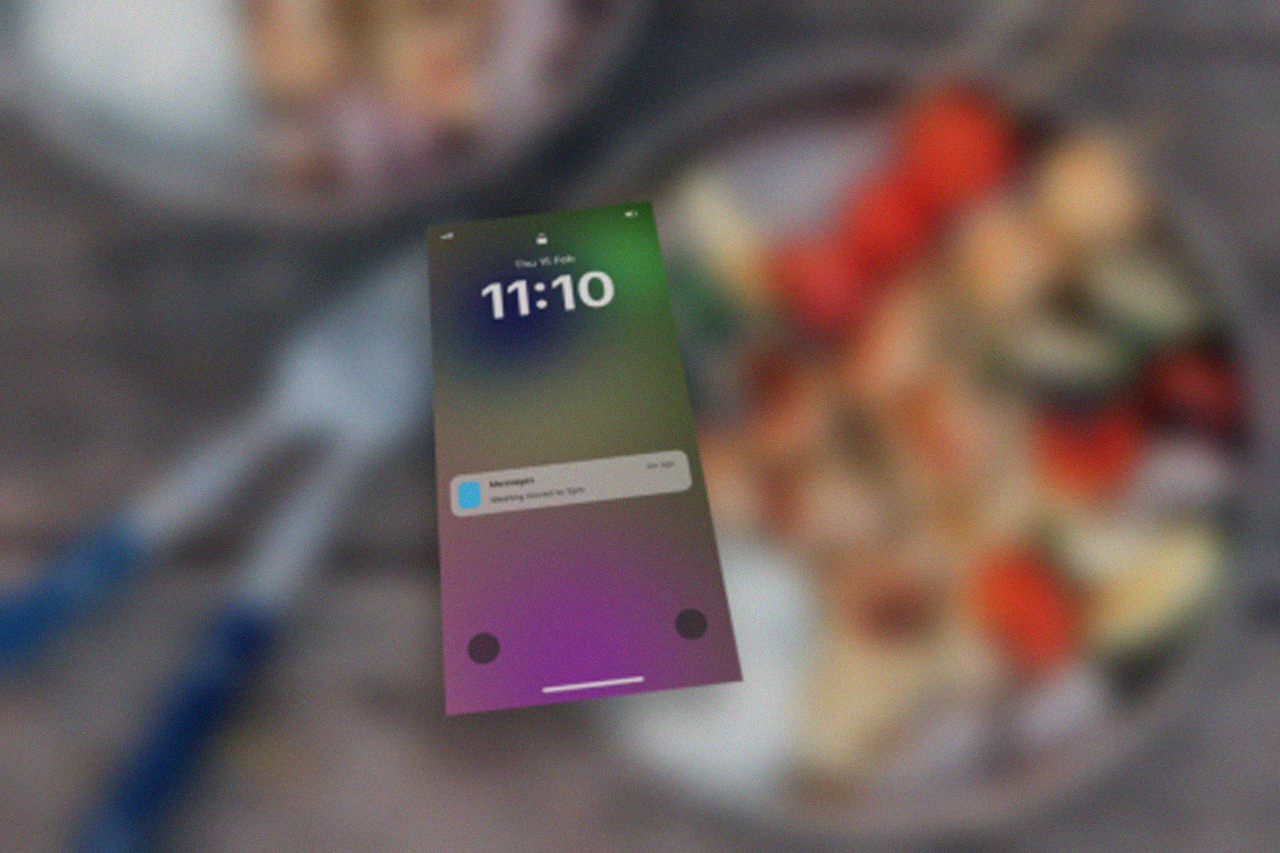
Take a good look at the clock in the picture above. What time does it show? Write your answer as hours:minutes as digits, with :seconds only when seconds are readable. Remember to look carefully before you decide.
11:10
